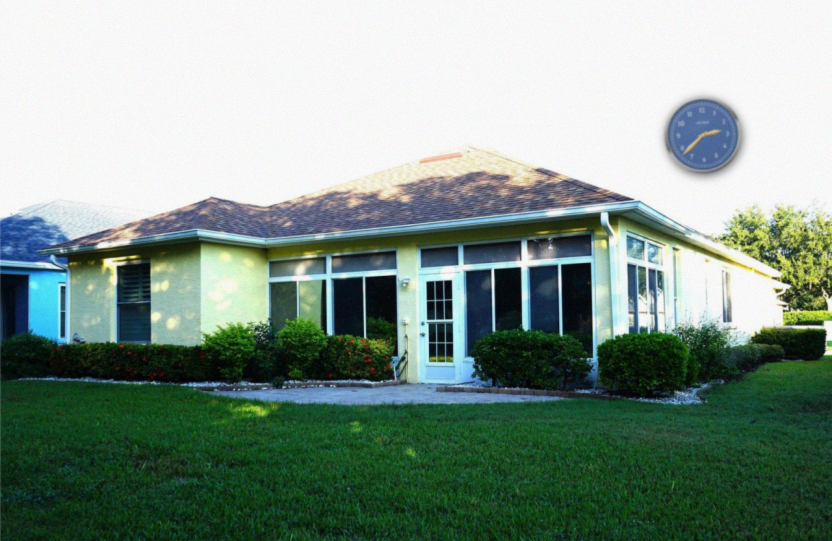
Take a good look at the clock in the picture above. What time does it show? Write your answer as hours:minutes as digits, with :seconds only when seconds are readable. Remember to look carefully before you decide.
2:38
